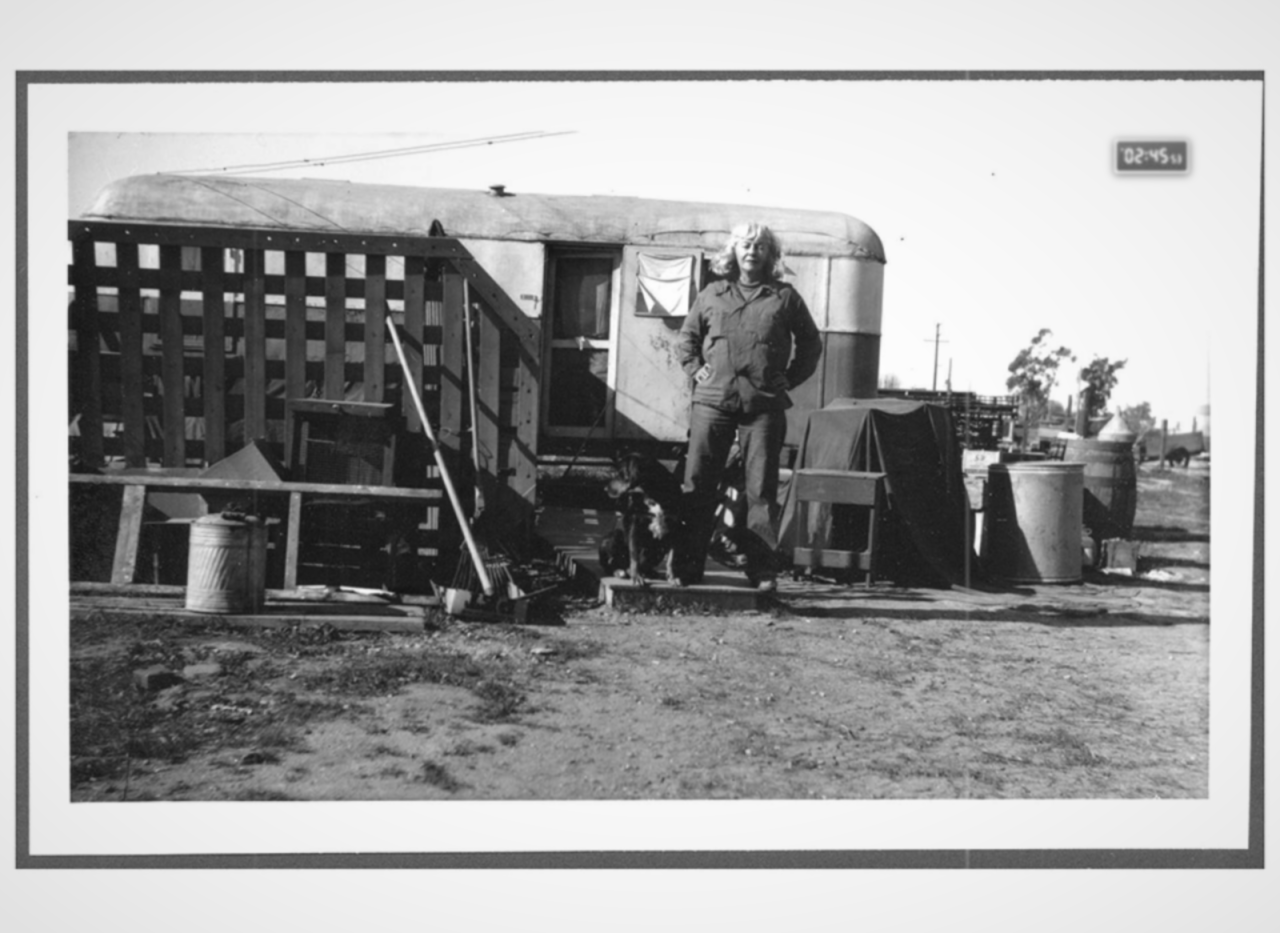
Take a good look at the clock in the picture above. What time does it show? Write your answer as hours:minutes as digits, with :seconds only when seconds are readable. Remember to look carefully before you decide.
2:45
